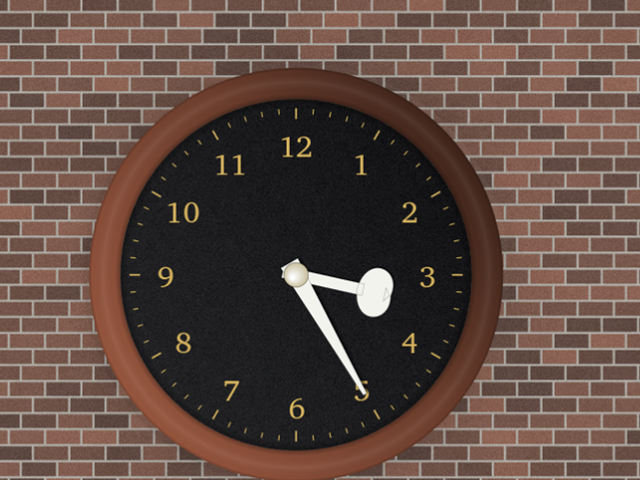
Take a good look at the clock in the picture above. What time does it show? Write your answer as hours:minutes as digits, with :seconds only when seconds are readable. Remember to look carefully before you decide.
3:25
